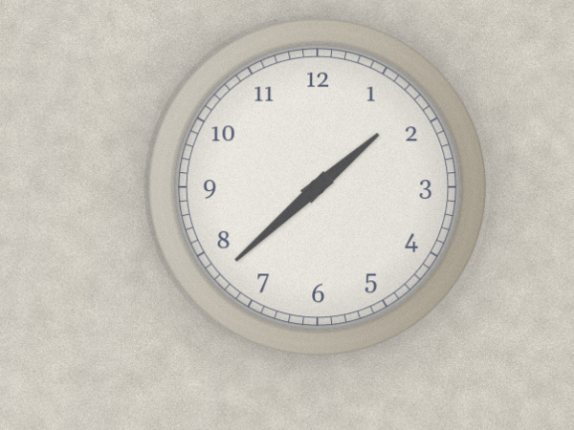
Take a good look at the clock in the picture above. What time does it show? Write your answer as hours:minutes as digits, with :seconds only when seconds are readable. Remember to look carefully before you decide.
1:38
